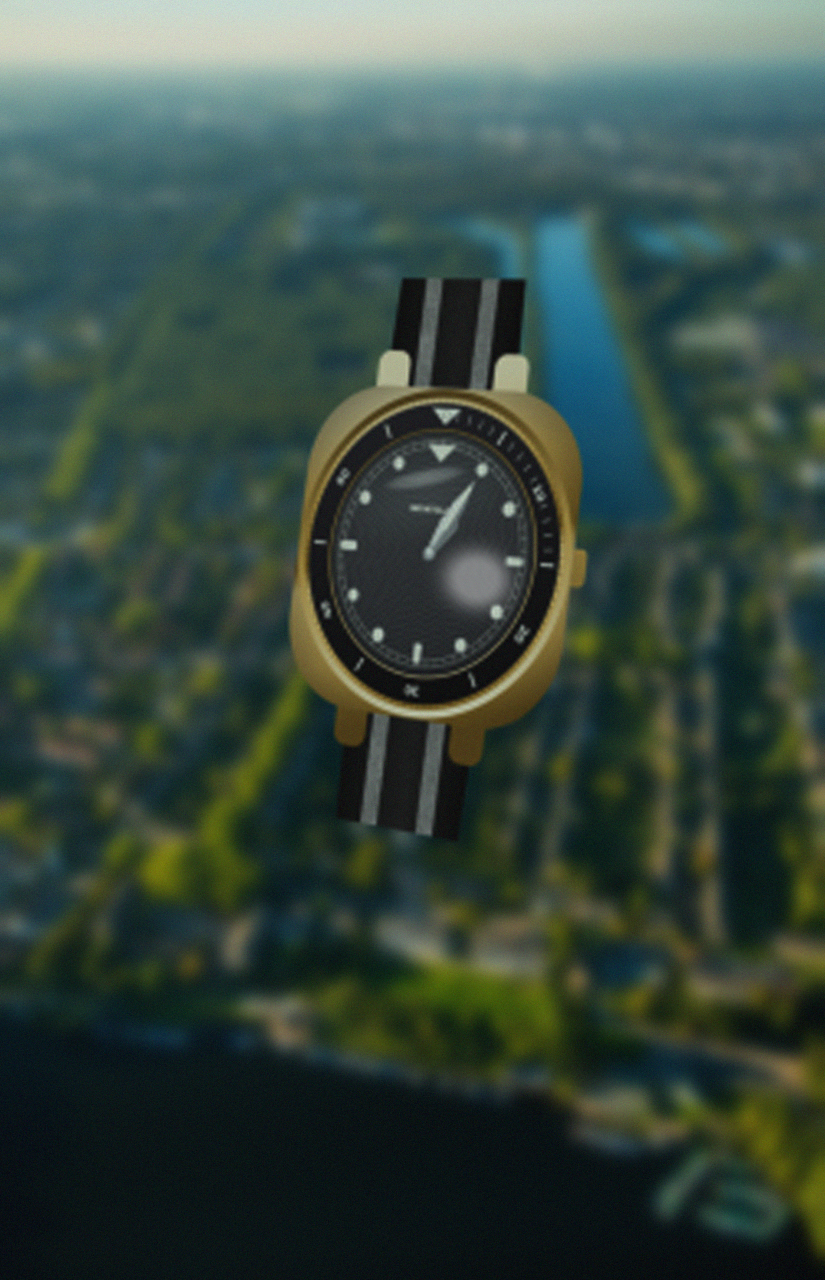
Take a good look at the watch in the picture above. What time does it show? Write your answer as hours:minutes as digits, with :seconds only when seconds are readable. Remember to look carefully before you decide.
1:05
